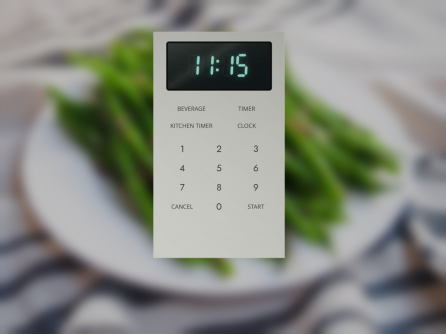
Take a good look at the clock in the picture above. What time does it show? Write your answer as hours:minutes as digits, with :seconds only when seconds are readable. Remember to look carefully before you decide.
11:15
